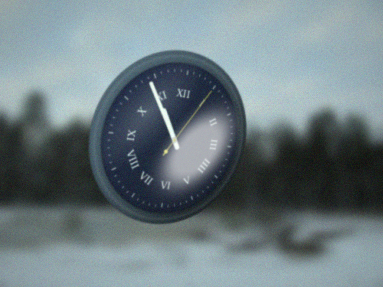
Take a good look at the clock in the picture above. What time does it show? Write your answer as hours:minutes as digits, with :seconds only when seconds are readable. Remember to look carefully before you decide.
10:54:05
